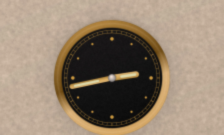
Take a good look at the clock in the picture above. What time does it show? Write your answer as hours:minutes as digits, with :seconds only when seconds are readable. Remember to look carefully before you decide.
2:43
